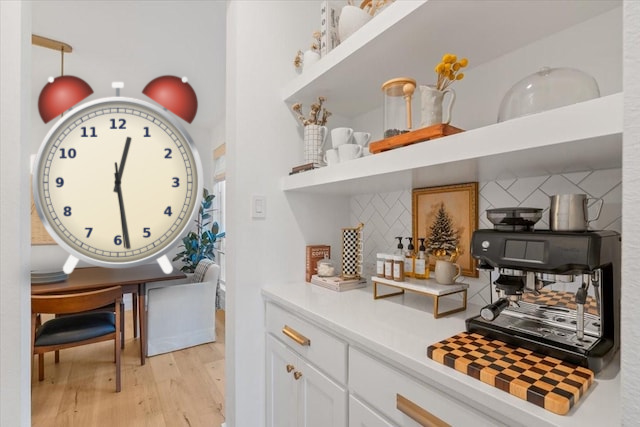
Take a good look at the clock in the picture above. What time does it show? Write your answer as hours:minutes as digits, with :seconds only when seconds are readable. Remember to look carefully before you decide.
12:28:29
